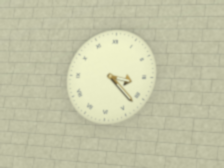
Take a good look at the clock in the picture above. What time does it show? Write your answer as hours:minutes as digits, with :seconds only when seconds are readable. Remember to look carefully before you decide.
3:22
